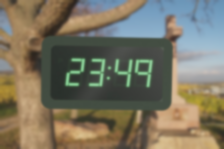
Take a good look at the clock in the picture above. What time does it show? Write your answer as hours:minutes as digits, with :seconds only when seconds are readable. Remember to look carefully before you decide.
23:49
